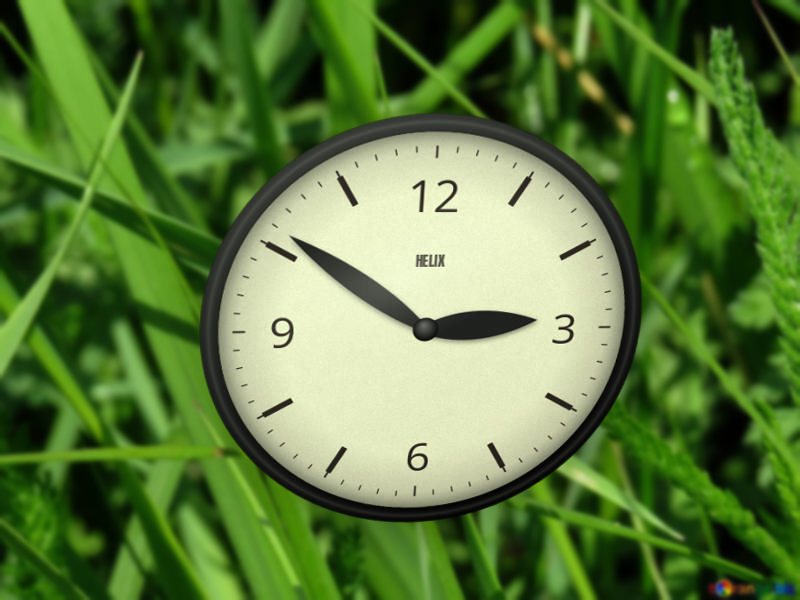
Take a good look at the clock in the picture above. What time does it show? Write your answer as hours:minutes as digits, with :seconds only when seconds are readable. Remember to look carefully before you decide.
2:51
